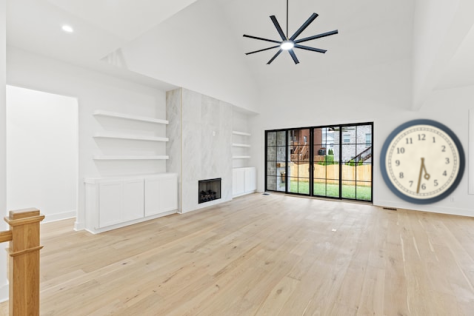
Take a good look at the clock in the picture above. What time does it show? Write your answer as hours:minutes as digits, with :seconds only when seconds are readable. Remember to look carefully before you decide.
5:32
